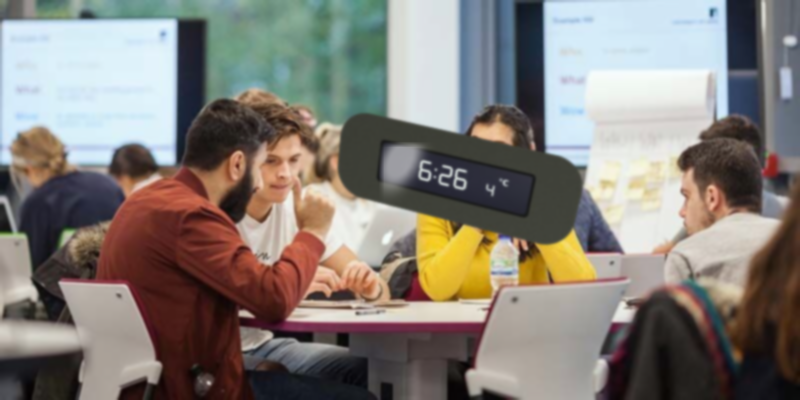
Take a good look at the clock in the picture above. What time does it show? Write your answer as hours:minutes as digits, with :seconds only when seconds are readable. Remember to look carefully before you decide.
6:26
